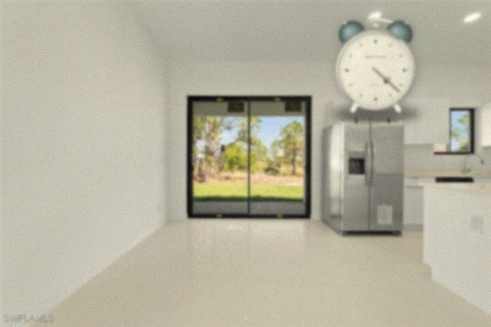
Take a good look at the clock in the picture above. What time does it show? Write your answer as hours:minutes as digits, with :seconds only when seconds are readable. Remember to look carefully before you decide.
4:22
